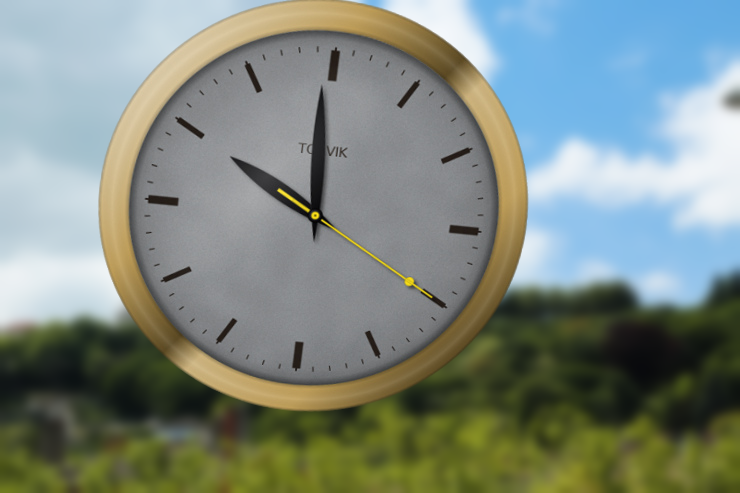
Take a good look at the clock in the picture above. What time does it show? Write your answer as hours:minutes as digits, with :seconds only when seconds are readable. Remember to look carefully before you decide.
9:59:20
